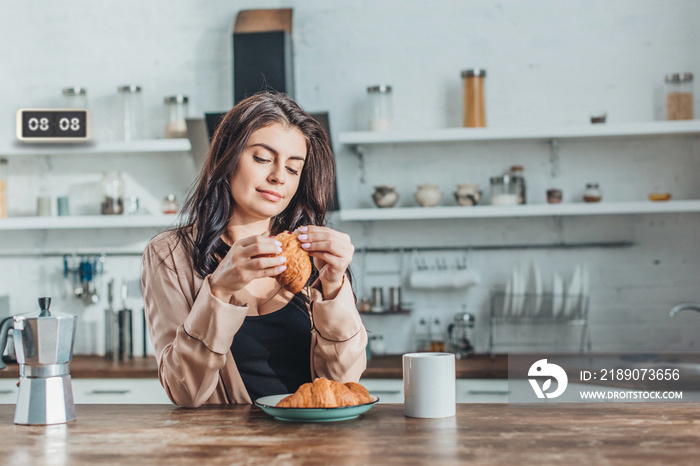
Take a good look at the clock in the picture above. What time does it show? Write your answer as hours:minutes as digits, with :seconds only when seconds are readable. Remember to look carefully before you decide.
8:08
